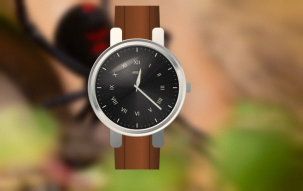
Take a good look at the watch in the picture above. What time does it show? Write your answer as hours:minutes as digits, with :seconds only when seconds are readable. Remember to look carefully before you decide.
12:22
